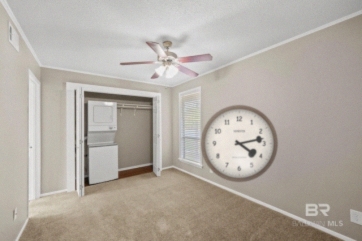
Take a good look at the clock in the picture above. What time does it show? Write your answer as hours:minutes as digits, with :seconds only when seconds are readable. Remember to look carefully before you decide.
4:13
